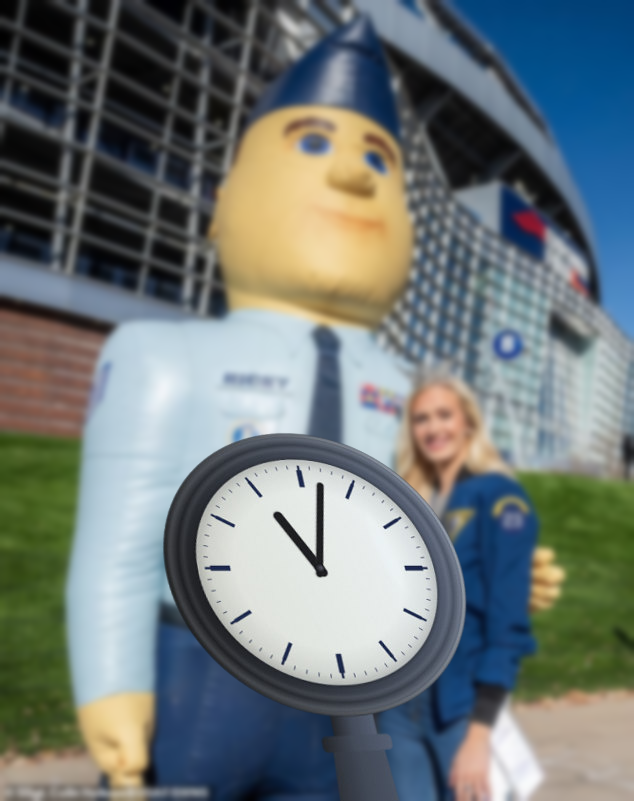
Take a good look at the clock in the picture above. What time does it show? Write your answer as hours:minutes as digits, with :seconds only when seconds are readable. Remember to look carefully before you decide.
11:02
